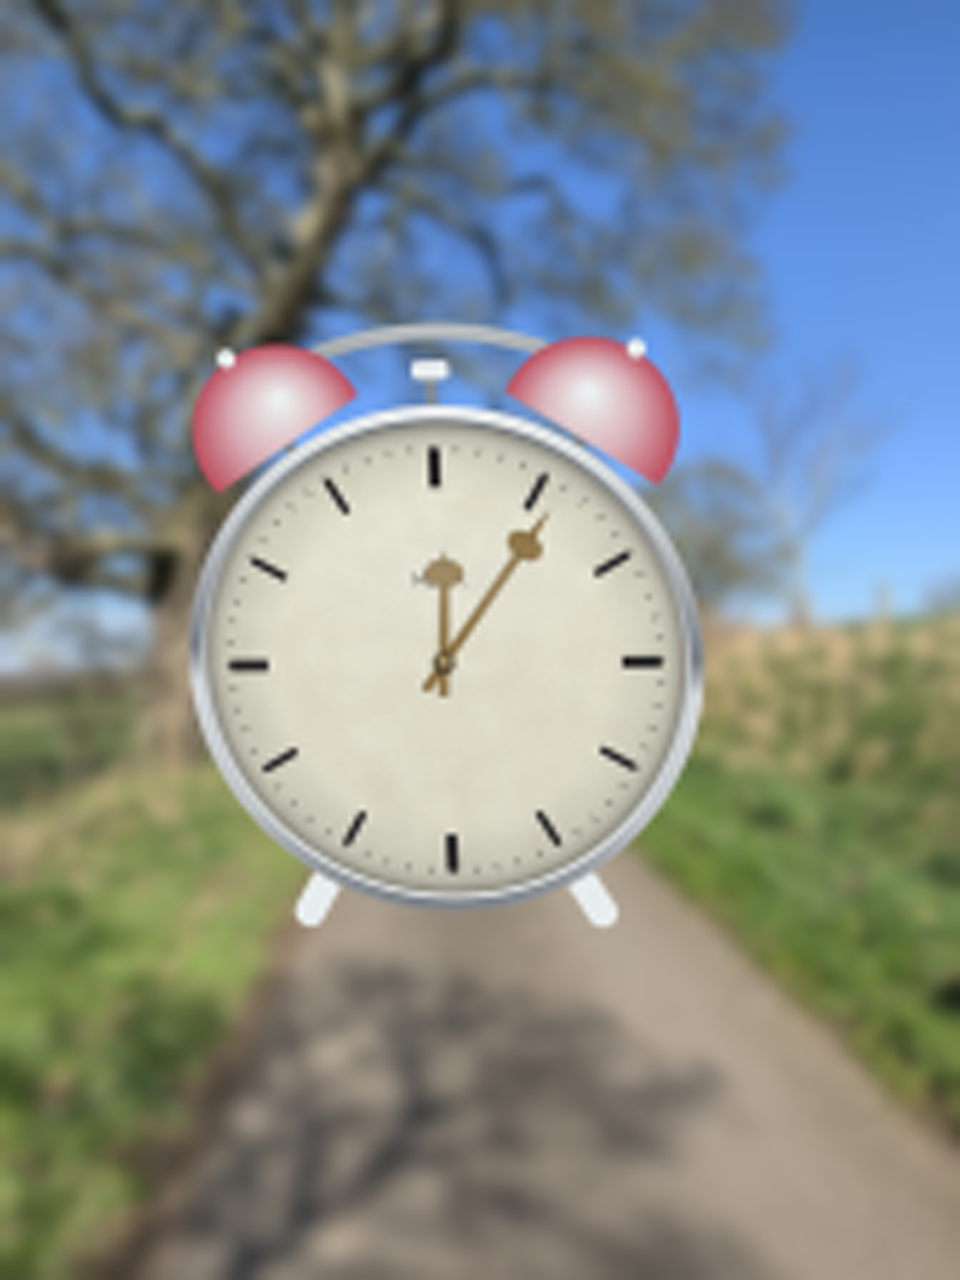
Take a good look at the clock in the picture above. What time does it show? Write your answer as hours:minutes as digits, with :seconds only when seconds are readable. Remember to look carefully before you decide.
12:06
